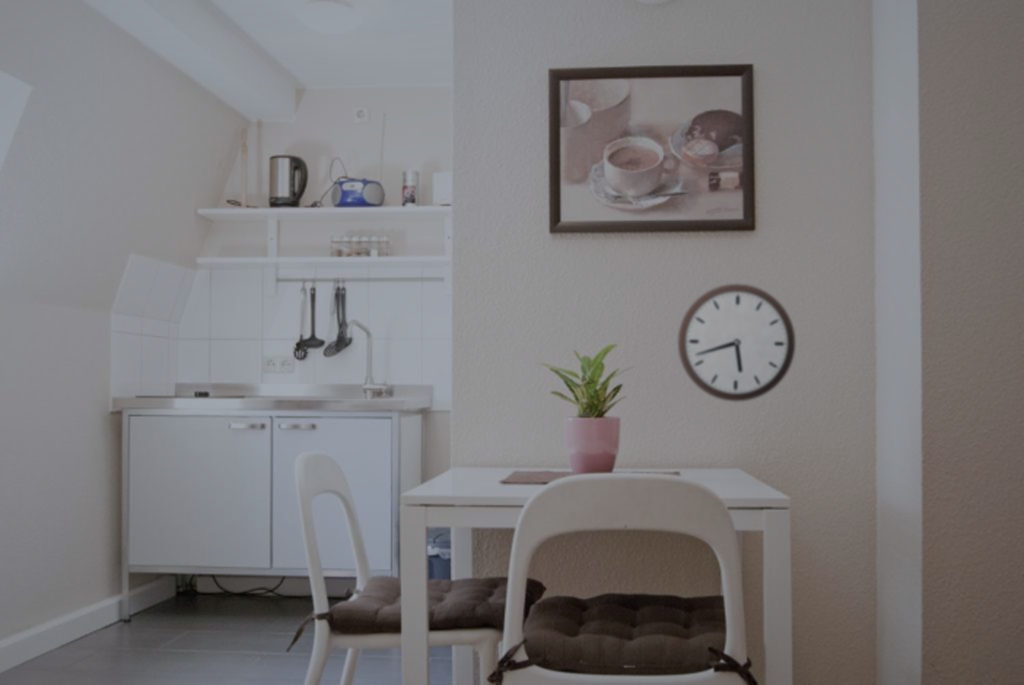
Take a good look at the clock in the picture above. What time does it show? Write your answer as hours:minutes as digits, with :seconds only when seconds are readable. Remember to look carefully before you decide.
5:42
